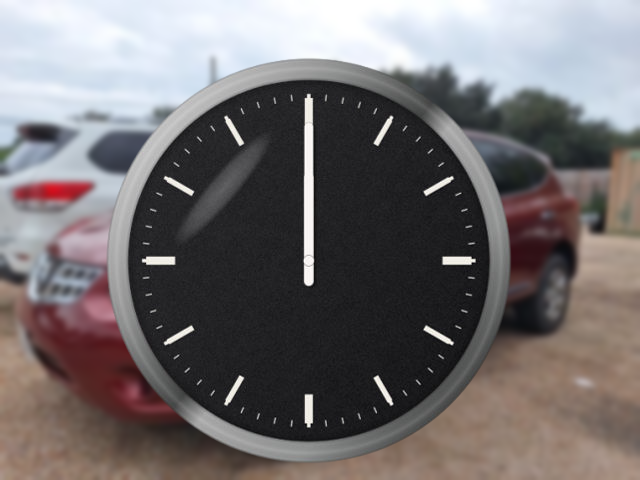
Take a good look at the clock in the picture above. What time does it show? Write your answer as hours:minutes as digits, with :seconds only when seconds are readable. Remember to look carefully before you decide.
12:00
